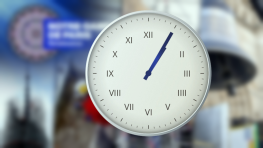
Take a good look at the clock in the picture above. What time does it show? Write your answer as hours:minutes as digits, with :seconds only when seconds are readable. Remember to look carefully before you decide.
1:05
